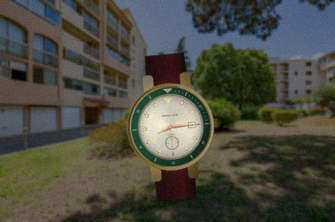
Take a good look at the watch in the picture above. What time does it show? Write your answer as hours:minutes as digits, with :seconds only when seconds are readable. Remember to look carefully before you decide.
8:15
